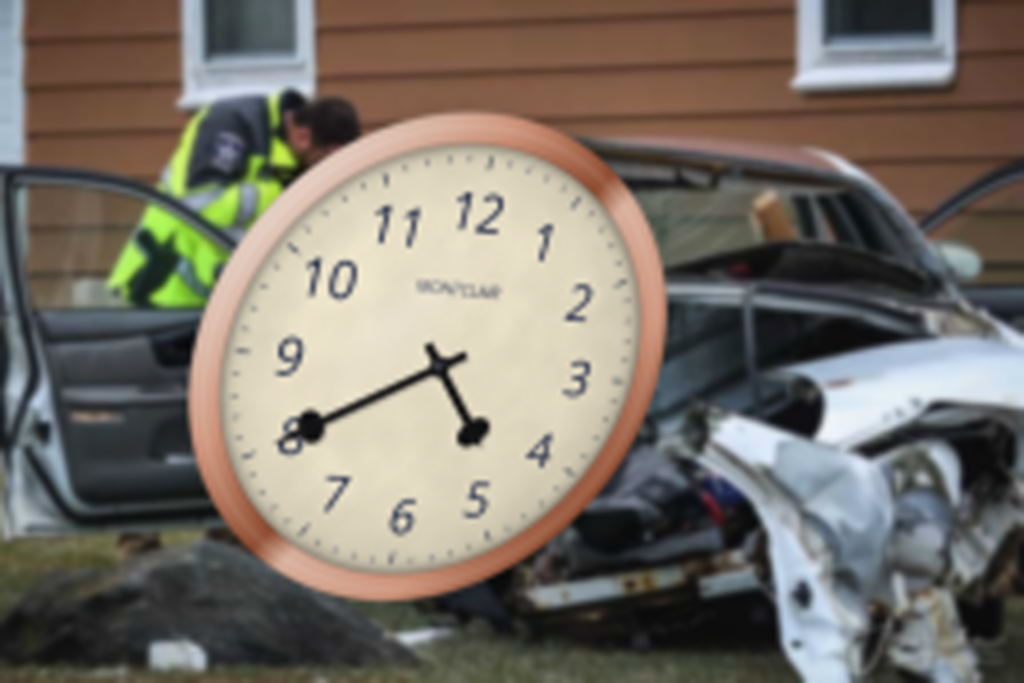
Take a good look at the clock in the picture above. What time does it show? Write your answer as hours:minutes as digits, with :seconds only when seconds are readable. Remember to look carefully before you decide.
4:40
